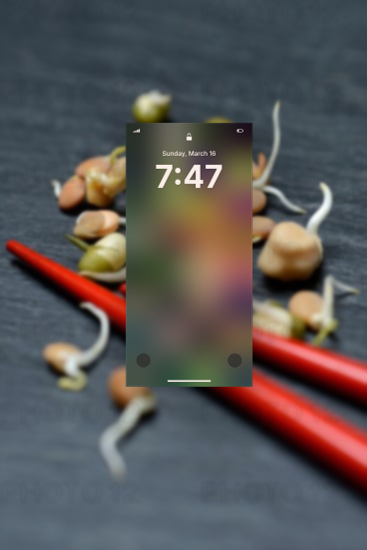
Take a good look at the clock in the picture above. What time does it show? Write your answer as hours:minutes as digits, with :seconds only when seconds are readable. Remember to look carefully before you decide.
7:47
